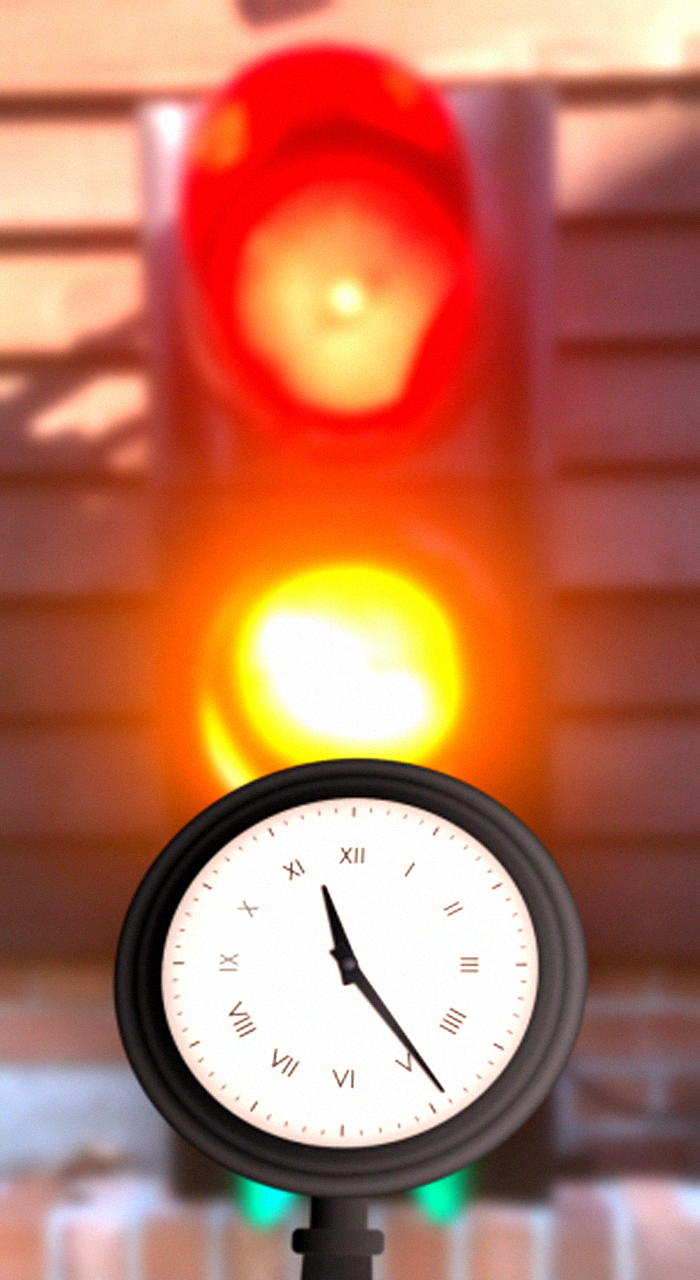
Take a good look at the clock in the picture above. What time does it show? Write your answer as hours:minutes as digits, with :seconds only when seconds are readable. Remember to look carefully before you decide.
11:24
